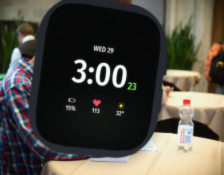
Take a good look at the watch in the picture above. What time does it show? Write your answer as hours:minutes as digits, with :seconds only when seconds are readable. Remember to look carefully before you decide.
3:00:23
